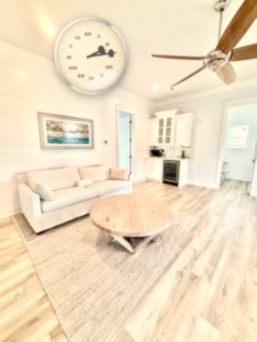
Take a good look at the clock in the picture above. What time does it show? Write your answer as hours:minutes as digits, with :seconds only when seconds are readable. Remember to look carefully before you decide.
2:14
